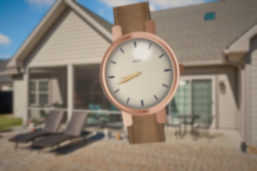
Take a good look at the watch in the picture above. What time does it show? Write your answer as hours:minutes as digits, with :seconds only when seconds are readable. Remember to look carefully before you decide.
8:42
